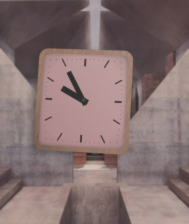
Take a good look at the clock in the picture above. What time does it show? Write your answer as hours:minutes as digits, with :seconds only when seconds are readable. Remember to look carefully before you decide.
9:55
